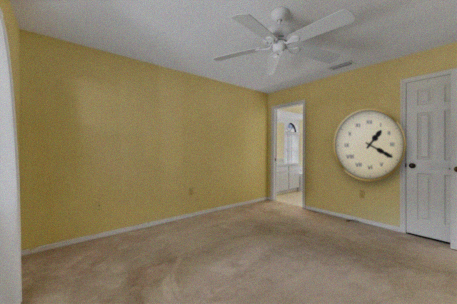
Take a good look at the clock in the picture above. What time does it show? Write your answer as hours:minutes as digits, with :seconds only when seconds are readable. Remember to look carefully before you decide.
1:20
